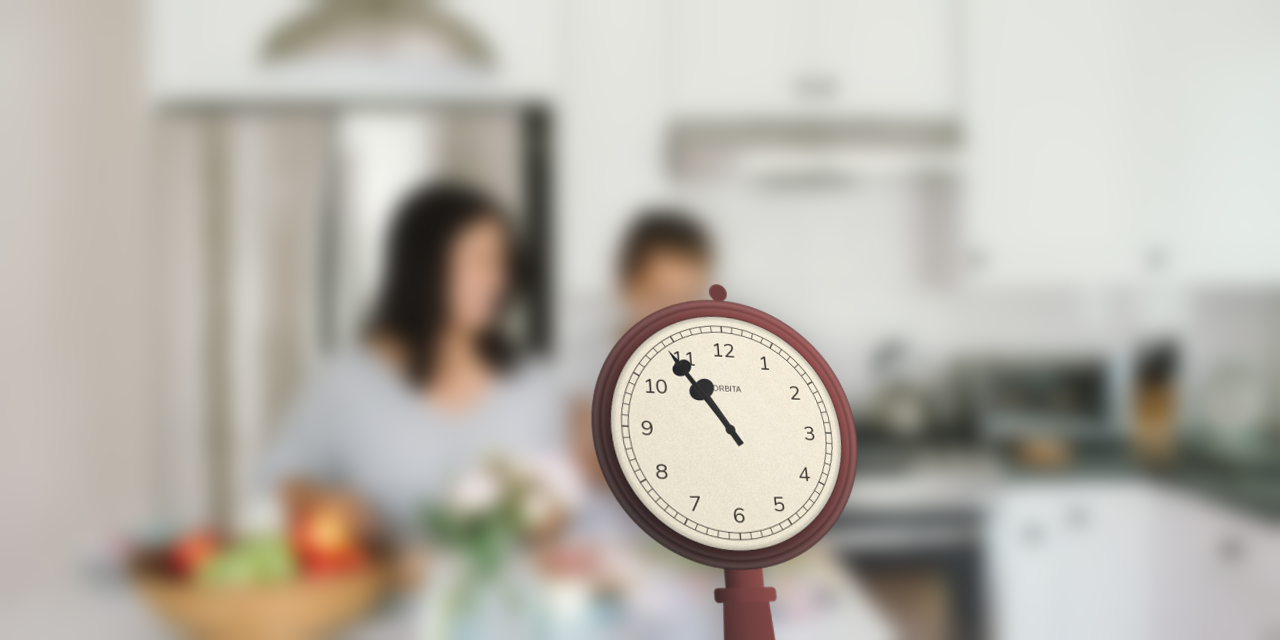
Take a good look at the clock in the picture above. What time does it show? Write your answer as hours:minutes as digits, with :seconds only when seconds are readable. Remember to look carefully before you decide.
10:54
